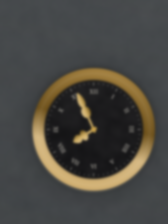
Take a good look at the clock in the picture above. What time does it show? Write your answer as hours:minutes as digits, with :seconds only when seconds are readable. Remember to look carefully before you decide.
7:56
